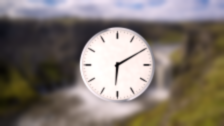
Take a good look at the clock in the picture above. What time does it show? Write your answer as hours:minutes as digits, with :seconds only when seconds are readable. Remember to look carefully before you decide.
6:10
